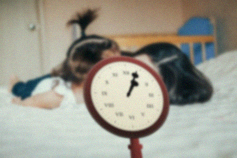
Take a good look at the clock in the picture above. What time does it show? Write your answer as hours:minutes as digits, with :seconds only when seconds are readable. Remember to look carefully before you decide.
1:04
